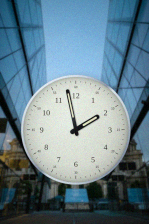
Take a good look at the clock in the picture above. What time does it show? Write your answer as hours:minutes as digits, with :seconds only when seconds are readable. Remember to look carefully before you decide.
1:58
